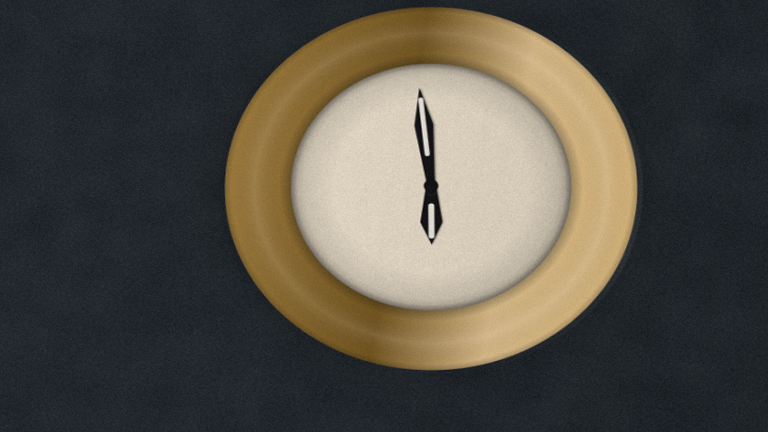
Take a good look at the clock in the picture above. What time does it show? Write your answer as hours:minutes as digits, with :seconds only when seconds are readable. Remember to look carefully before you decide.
5:59
